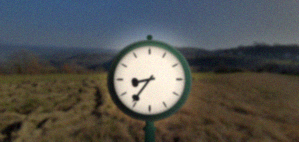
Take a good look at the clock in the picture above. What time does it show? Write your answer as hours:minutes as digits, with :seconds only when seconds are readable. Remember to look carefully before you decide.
8:36
